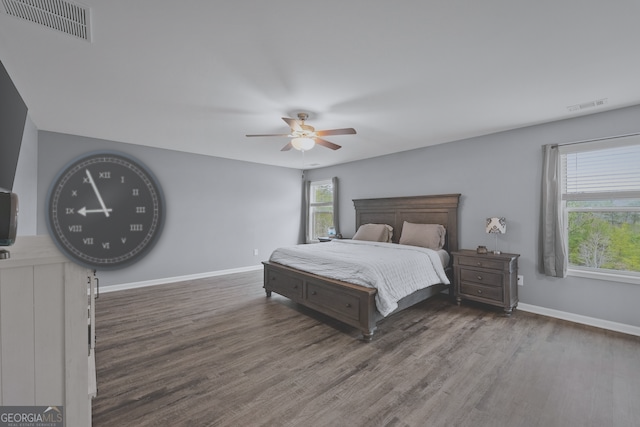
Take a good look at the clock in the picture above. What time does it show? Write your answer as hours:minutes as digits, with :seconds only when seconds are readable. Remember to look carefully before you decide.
8:56
